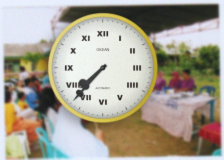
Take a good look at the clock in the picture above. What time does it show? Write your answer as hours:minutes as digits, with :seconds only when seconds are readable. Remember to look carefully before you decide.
7:37
